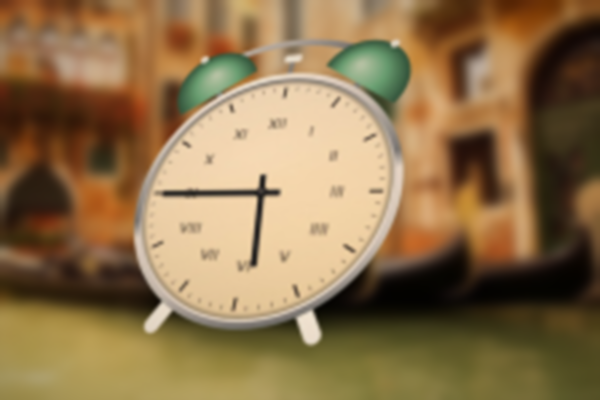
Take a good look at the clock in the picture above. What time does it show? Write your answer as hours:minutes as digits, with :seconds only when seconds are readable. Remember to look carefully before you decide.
5:45
